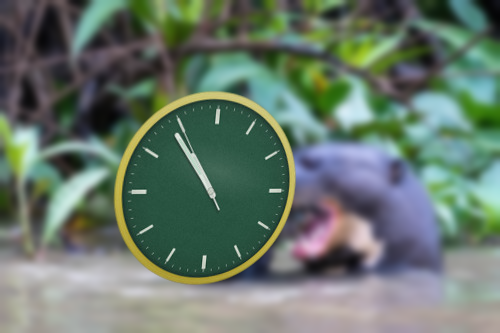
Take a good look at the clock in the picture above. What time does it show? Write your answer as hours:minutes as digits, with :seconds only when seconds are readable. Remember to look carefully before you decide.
10:53:55
